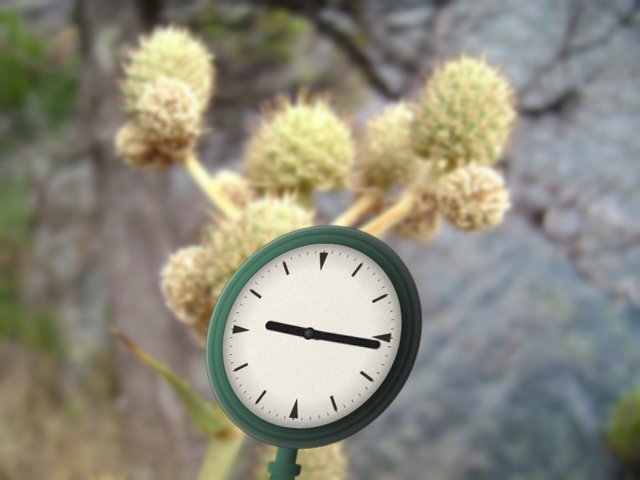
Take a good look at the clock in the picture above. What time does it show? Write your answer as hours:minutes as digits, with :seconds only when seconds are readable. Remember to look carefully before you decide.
9:16
